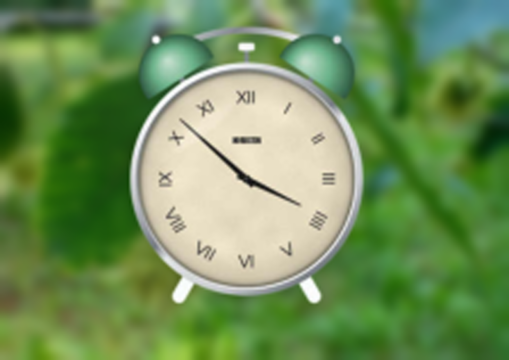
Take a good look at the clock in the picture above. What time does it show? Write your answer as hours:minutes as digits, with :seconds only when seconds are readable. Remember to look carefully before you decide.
3:52
